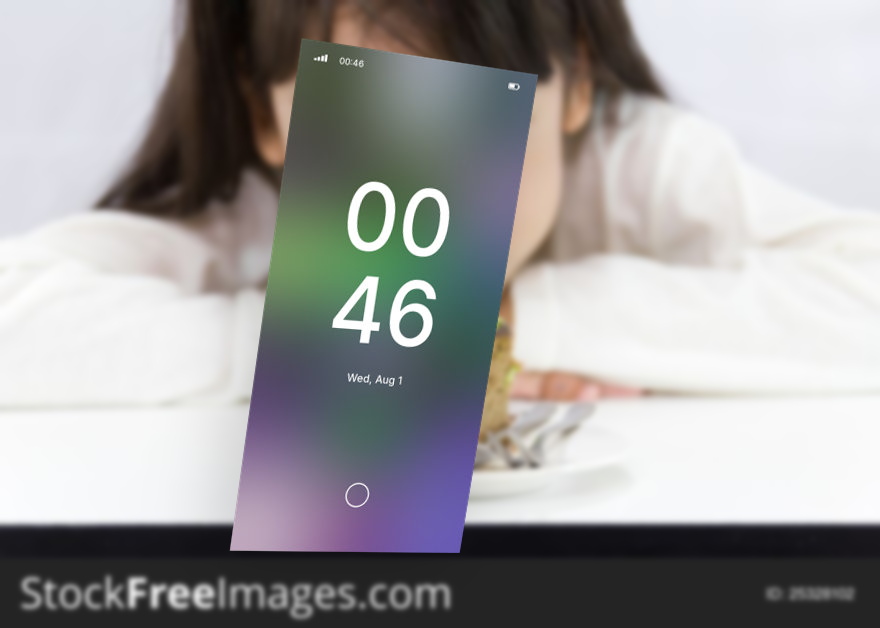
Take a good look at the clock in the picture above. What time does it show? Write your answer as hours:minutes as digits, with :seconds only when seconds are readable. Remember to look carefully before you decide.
0:46
